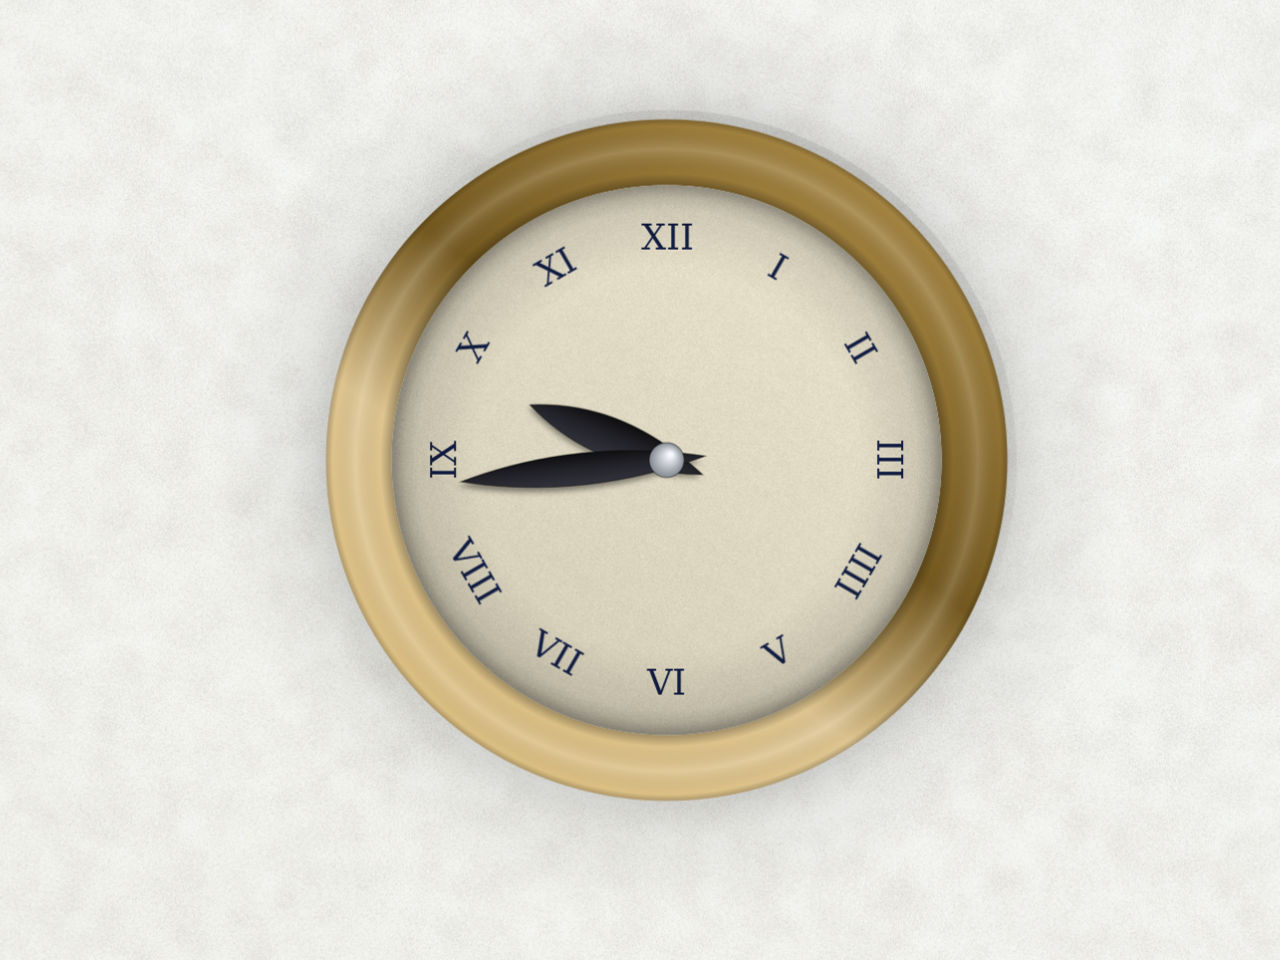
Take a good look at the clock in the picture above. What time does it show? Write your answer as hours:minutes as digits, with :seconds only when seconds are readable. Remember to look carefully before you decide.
9:44
